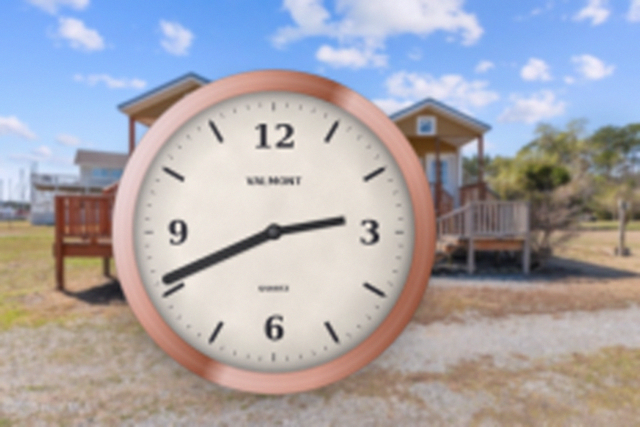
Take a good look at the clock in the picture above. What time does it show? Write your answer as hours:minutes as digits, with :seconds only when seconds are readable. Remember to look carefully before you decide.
2:41
